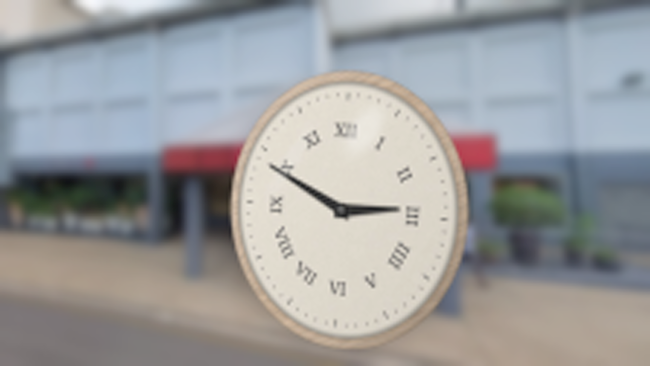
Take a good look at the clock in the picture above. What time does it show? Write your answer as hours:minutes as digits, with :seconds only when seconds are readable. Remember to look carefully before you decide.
2:49
